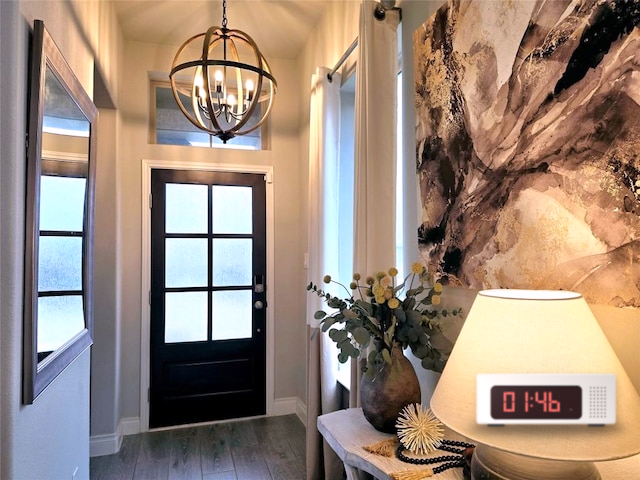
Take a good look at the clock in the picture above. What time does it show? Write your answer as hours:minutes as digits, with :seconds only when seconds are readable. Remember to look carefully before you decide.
1:46
